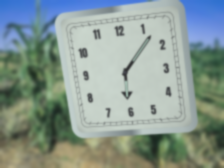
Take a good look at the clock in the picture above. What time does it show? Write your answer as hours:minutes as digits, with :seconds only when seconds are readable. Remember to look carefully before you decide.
6:07
